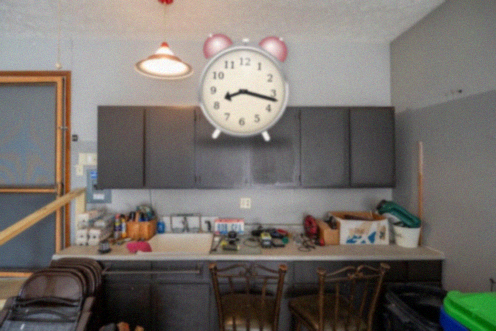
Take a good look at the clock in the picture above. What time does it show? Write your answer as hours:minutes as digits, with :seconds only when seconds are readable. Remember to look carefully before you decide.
8:17
